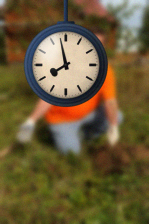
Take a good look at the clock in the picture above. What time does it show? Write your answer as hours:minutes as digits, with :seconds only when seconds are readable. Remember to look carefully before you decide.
7:58
